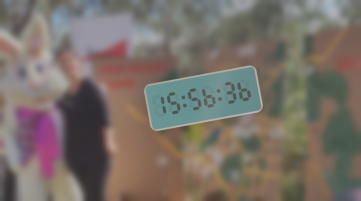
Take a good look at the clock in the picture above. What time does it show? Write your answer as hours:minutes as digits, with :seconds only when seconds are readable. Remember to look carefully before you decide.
15:56:36
